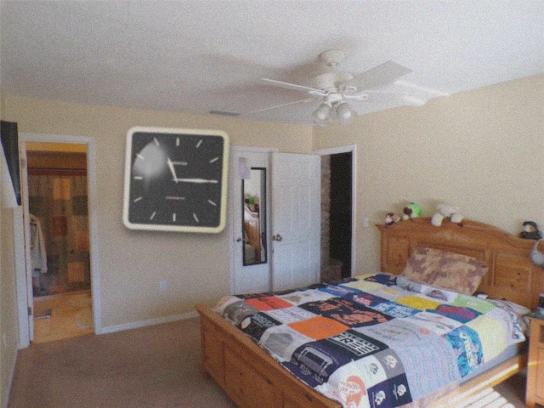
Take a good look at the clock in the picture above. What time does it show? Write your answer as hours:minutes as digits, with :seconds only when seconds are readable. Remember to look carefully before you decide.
11:15
